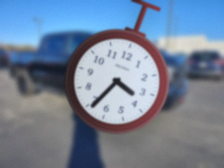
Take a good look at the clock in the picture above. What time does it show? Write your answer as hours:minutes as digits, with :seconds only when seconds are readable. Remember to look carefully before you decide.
3:34
